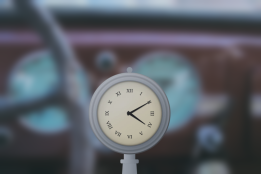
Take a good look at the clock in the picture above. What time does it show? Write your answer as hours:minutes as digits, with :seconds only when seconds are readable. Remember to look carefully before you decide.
4:10
